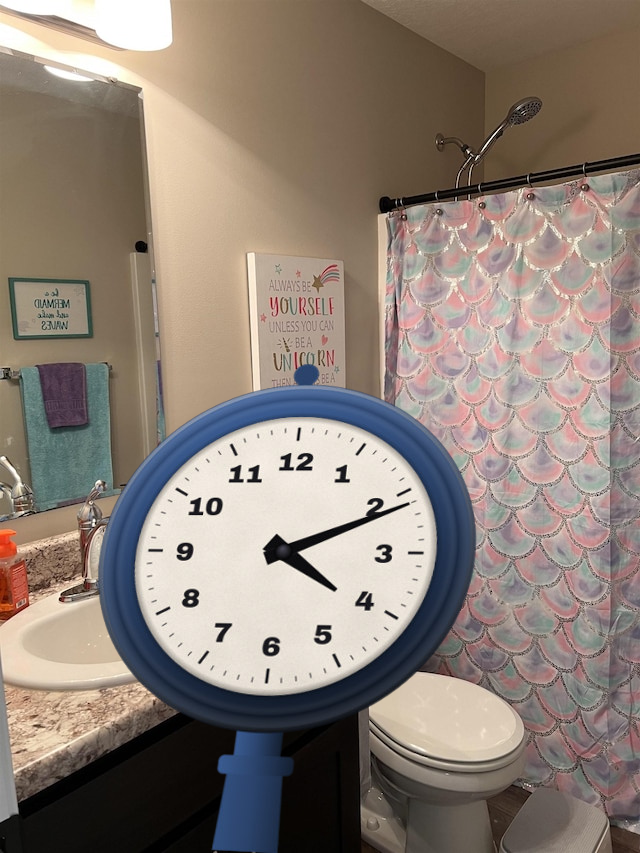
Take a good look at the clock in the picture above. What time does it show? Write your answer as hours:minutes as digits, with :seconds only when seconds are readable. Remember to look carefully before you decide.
4:11
